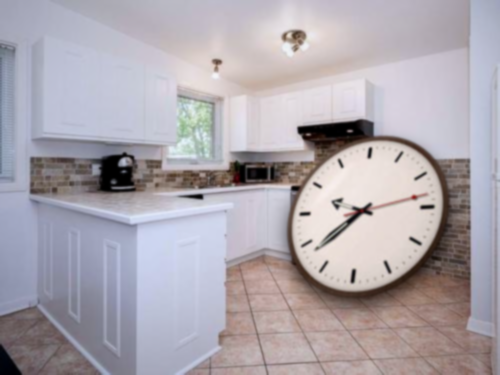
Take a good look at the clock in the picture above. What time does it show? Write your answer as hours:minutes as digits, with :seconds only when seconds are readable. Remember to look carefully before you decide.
9:38:13
